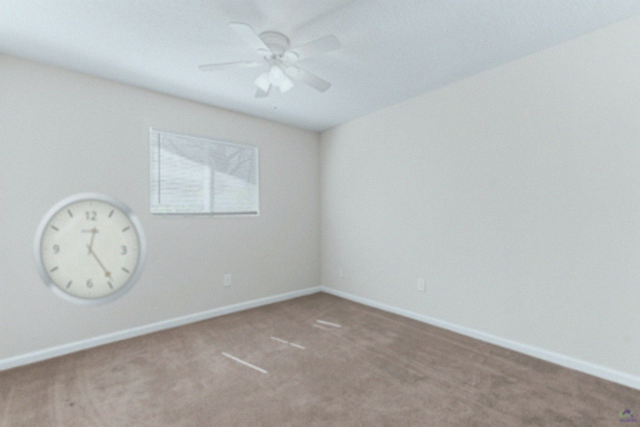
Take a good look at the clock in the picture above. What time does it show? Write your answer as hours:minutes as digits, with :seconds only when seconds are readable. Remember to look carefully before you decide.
12:24
